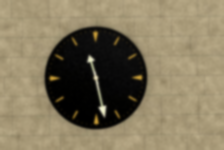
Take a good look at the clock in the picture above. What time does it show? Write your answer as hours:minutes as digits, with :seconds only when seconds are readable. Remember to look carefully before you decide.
11:28
